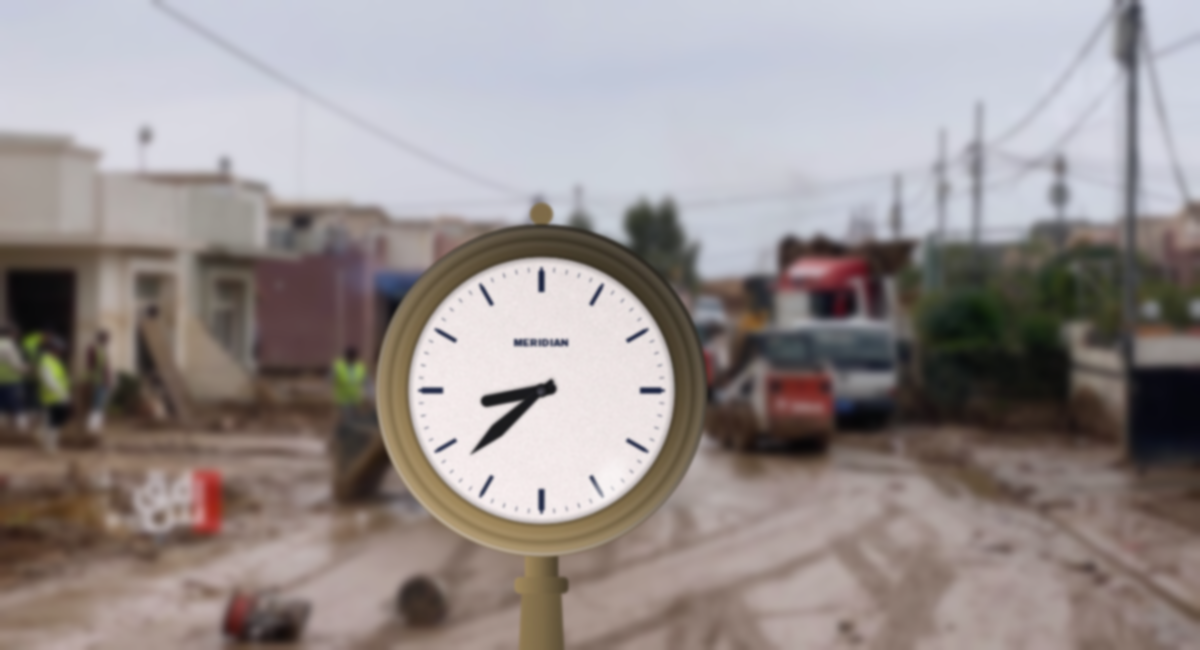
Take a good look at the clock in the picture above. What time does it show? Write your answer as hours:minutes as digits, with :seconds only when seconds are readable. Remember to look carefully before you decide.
8:38
